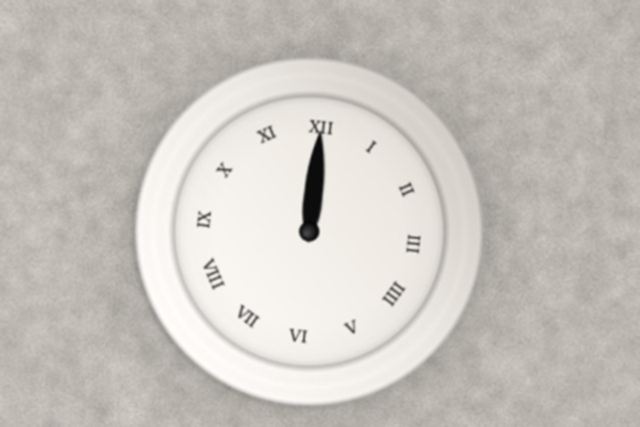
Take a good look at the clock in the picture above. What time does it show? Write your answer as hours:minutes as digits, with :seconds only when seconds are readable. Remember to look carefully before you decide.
12:00
